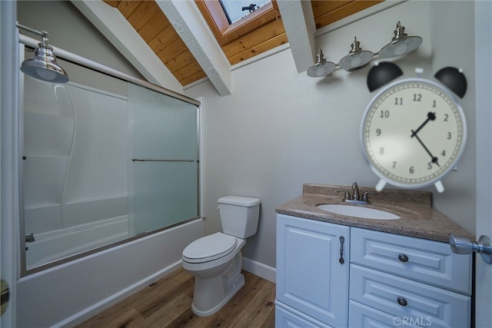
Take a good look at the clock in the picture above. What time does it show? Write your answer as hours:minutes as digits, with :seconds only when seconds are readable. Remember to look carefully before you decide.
1:23
